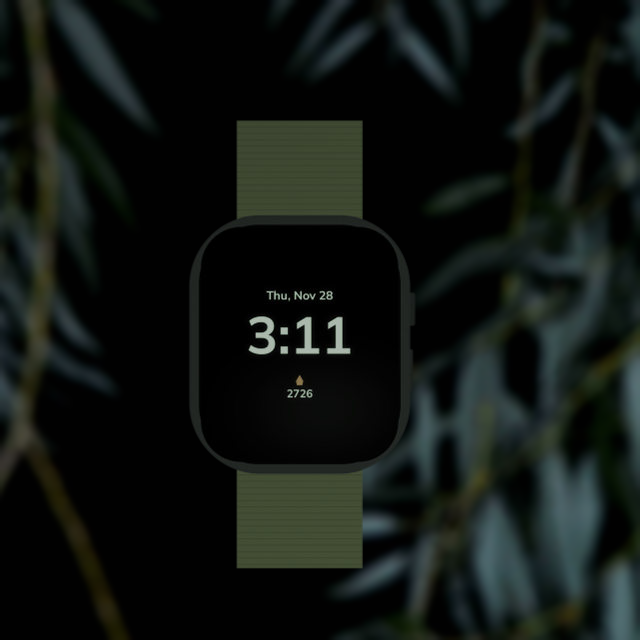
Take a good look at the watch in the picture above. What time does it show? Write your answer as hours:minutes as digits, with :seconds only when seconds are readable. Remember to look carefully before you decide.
3:11
